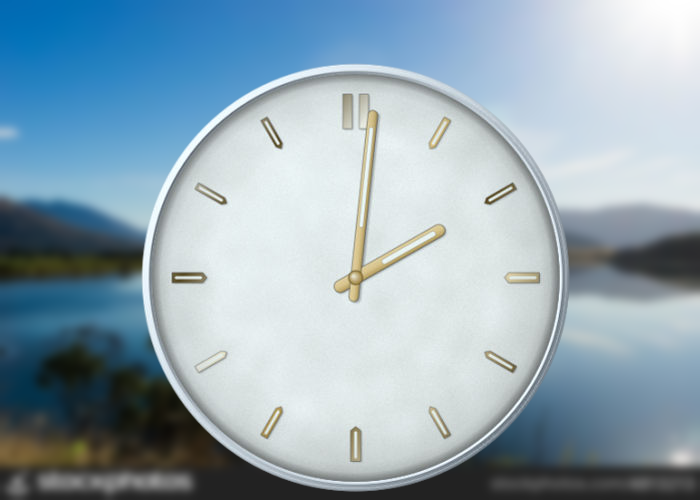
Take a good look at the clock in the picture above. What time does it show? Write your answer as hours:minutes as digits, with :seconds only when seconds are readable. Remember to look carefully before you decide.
2:01
